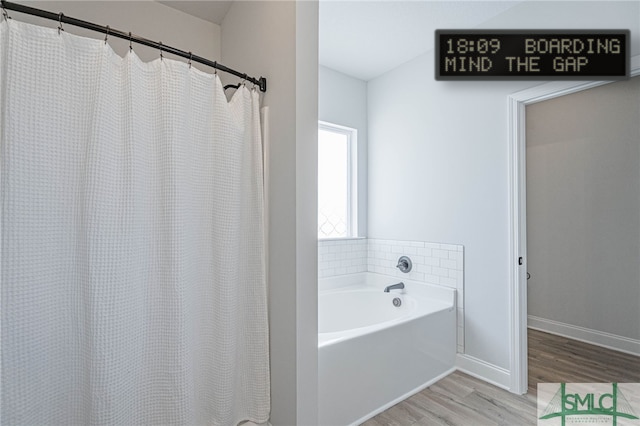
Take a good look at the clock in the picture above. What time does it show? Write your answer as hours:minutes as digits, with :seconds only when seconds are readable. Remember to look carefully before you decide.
18:09
